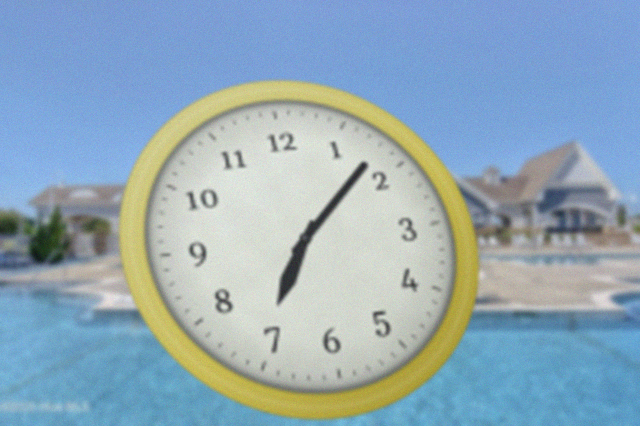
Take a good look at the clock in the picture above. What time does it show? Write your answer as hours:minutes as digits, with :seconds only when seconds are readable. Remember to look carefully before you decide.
7:08
